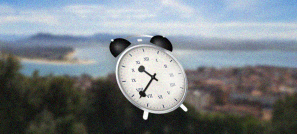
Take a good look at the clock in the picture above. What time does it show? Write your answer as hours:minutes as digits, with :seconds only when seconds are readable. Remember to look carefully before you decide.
10:38
